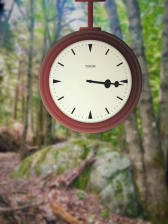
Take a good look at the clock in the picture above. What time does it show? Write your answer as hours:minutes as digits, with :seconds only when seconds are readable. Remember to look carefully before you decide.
3:16
